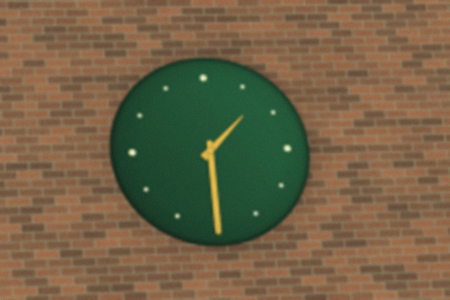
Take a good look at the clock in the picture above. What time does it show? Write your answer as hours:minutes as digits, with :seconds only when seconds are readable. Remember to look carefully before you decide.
1:30
